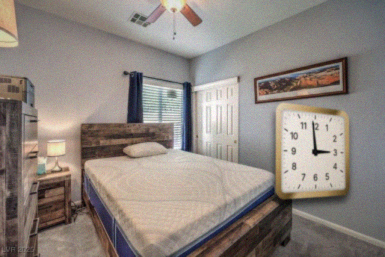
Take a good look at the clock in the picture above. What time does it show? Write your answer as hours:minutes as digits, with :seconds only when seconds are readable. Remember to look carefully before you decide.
2:59
